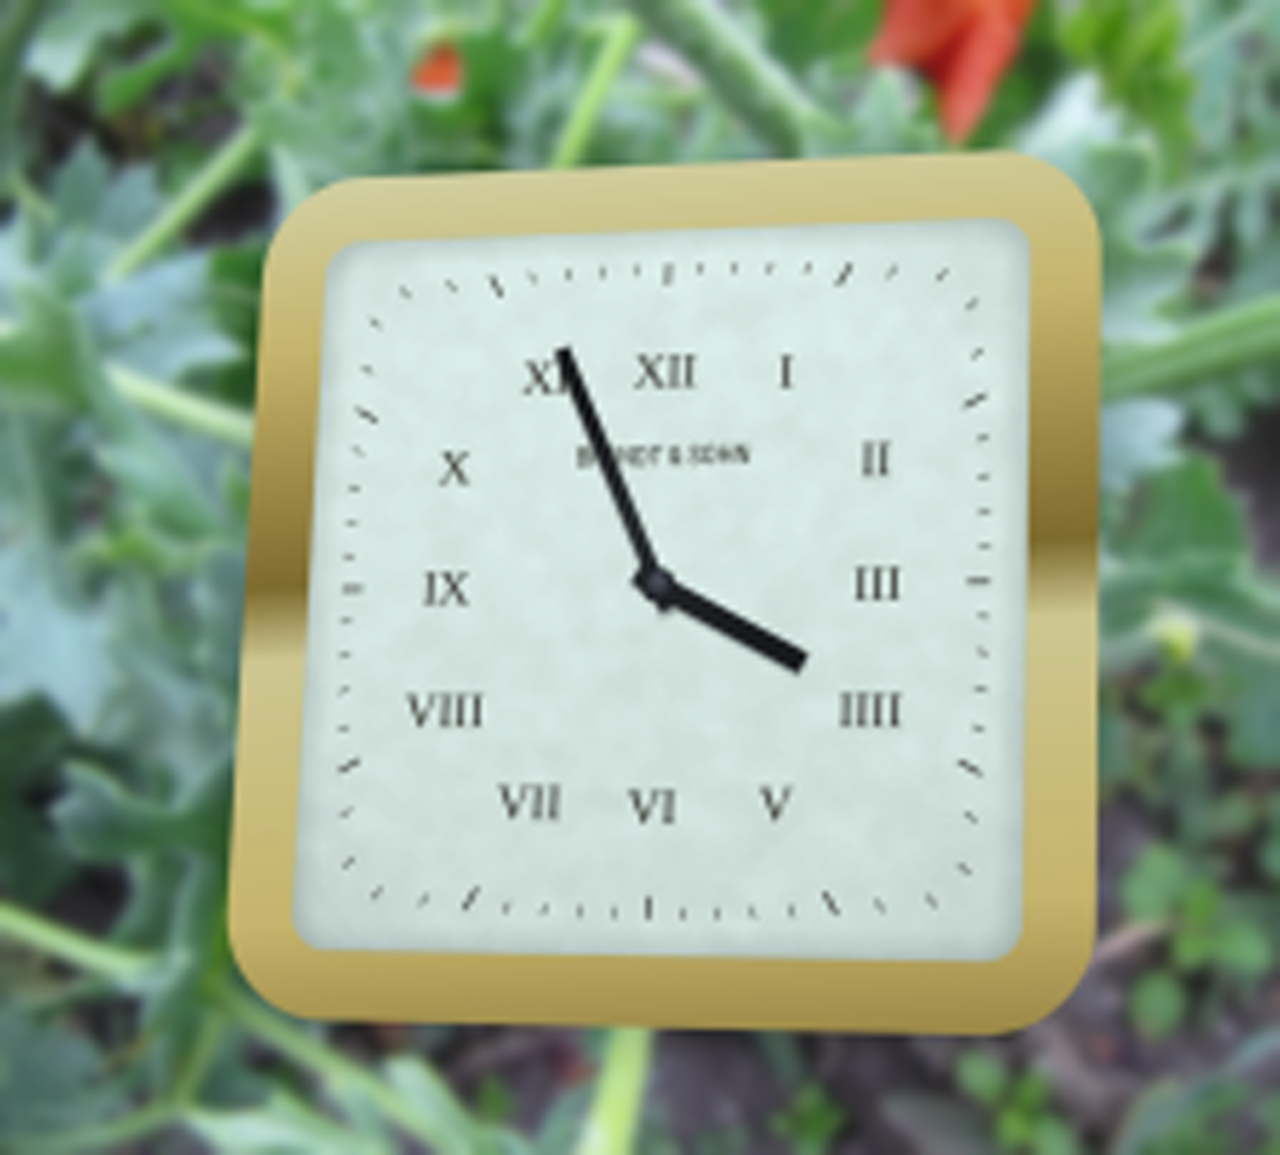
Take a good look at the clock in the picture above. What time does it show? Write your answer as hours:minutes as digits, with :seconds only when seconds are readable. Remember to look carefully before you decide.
3:56
